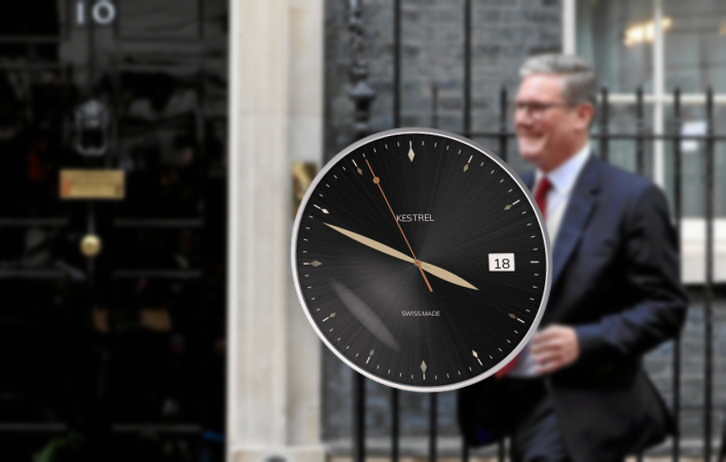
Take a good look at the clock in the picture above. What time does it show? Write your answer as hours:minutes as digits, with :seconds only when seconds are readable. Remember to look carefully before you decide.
3:48:56
